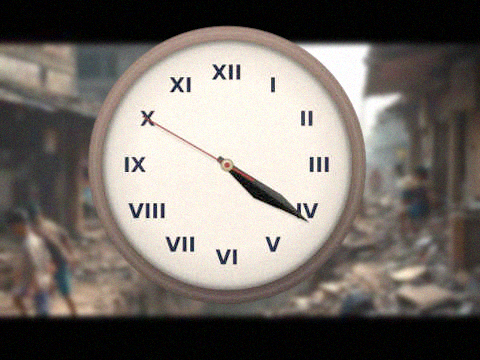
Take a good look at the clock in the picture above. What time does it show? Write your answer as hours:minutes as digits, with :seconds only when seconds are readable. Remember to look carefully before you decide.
4:20:50
